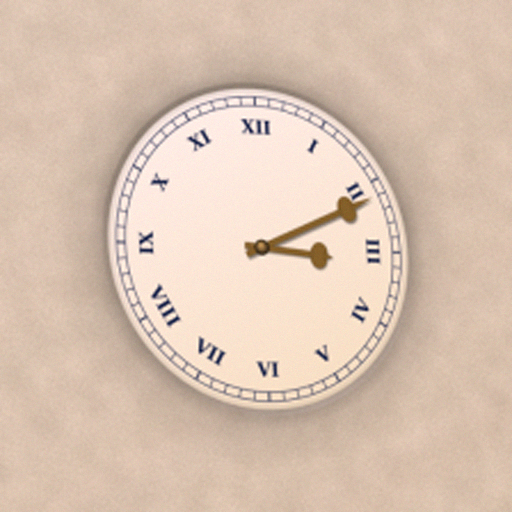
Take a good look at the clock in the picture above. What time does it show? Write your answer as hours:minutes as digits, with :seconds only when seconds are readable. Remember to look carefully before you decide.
3:11
